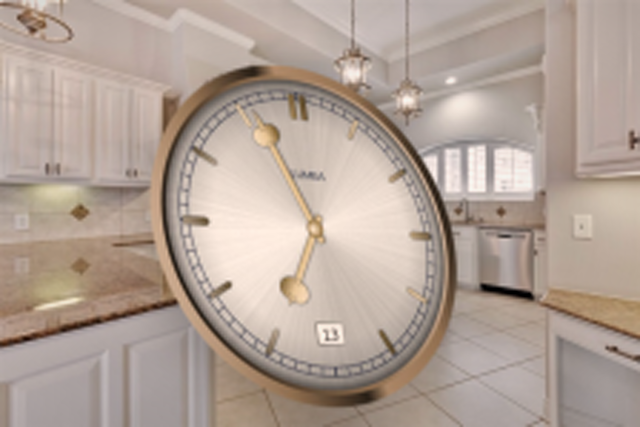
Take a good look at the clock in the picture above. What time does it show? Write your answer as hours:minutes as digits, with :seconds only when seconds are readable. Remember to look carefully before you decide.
6:56
